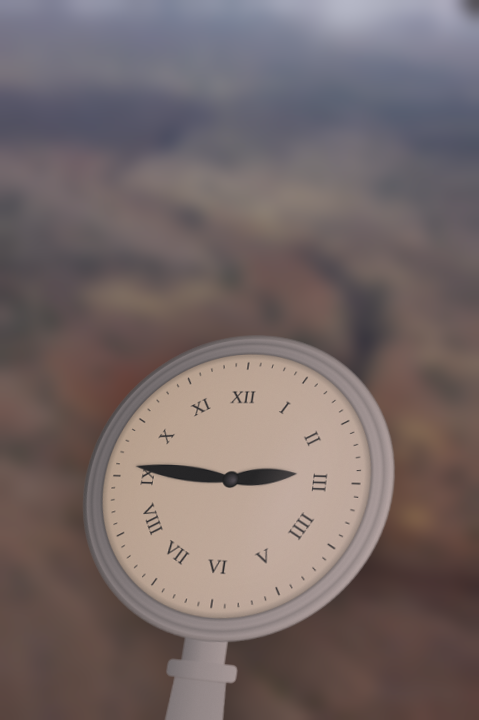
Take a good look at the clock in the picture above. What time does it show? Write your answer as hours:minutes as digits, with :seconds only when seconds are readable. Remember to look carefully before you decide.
2:46
